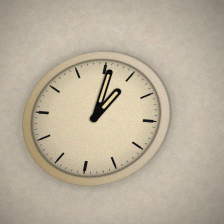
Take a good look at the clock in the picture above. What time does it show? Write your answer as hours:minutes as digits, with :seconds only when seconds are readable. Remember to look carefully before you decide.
1:01
